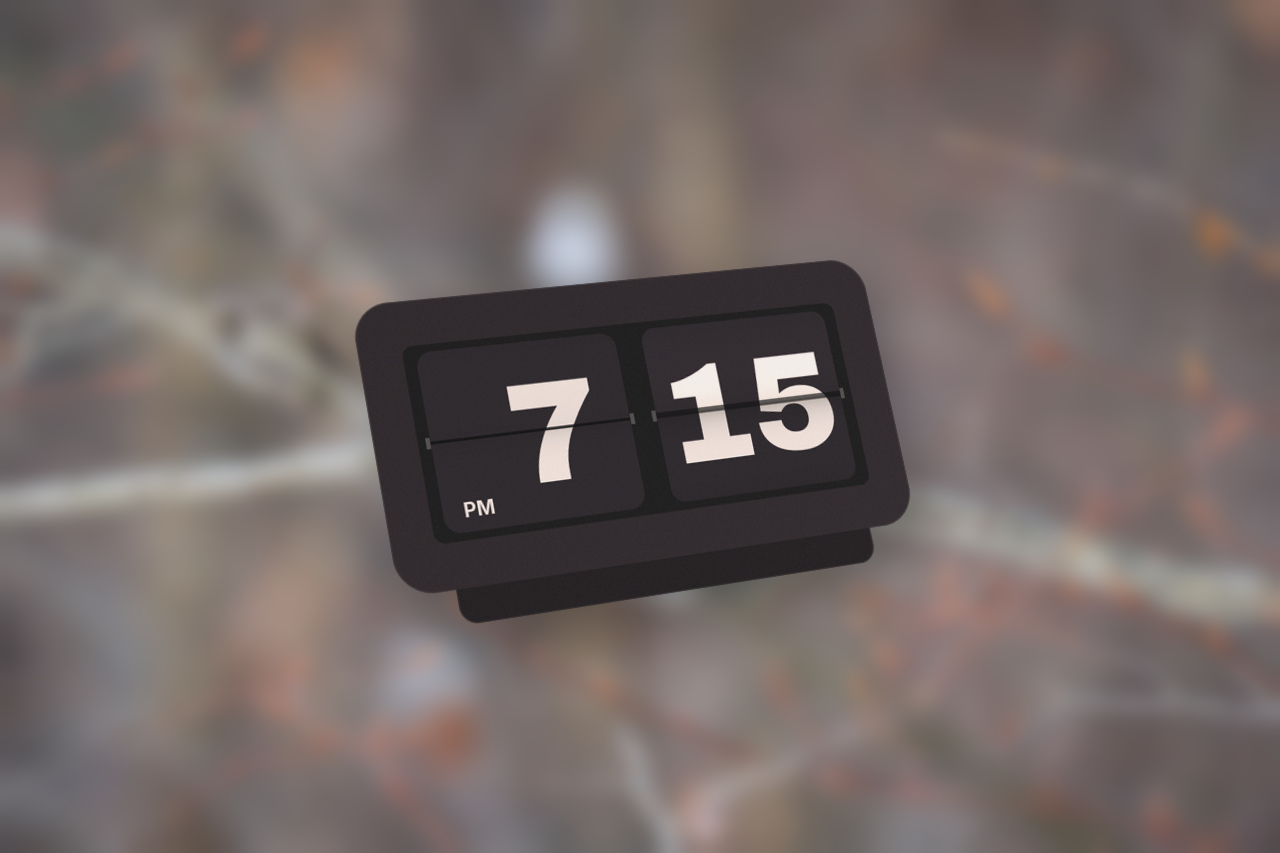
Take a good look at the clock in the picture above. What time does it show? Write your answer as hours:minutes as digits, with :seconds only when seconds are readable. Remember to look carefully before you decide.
7:15
